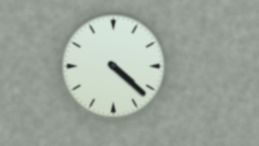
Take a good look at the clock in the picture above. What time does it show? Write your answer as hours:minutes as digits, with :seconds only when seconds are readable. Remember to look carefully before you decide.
4:22
